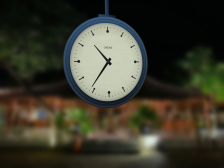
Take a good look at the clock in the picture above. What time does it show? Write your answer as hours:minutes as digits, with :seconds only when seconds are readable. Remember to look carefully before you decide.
10:36
